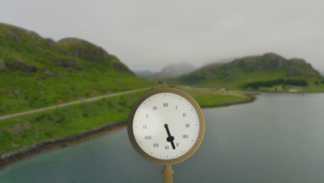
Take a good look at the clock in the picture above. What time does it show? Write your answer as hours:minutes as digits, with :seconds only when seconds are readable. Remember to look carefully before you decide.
5:27
